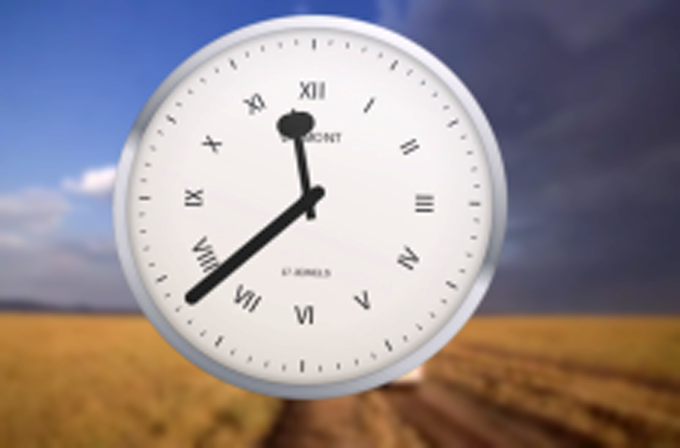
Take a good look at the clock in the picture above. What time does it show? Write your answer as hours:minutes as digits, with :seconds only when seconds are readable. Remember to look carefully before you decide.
11:38
